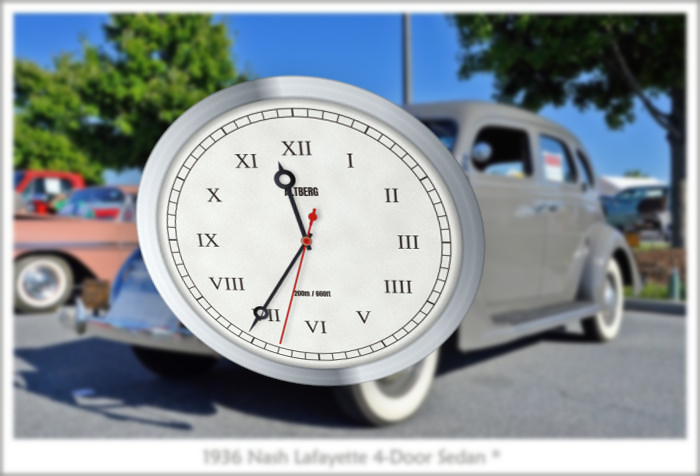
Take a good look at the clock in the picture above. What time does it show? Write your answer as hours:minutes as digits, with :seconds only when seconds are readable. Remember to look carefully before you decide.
11:35:33
